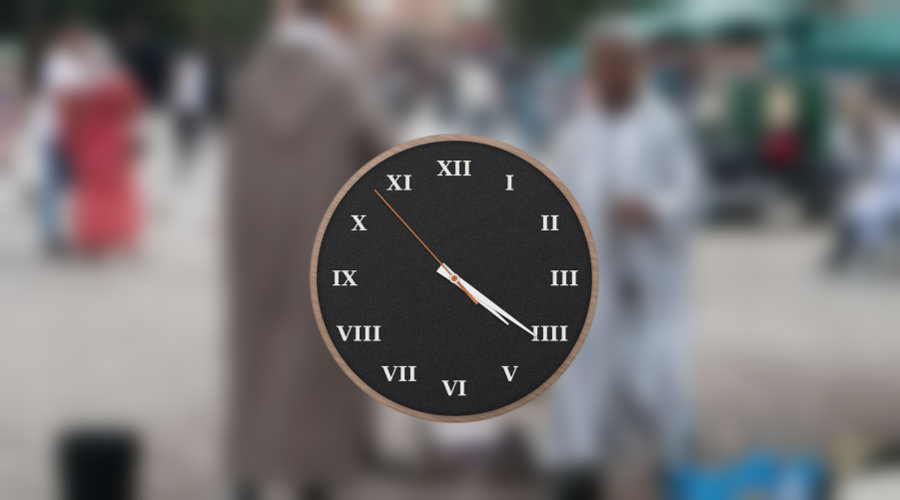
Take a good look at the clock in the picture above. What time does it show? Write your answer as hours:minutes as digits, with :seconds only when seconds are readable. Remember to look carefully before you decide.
4:20:53
